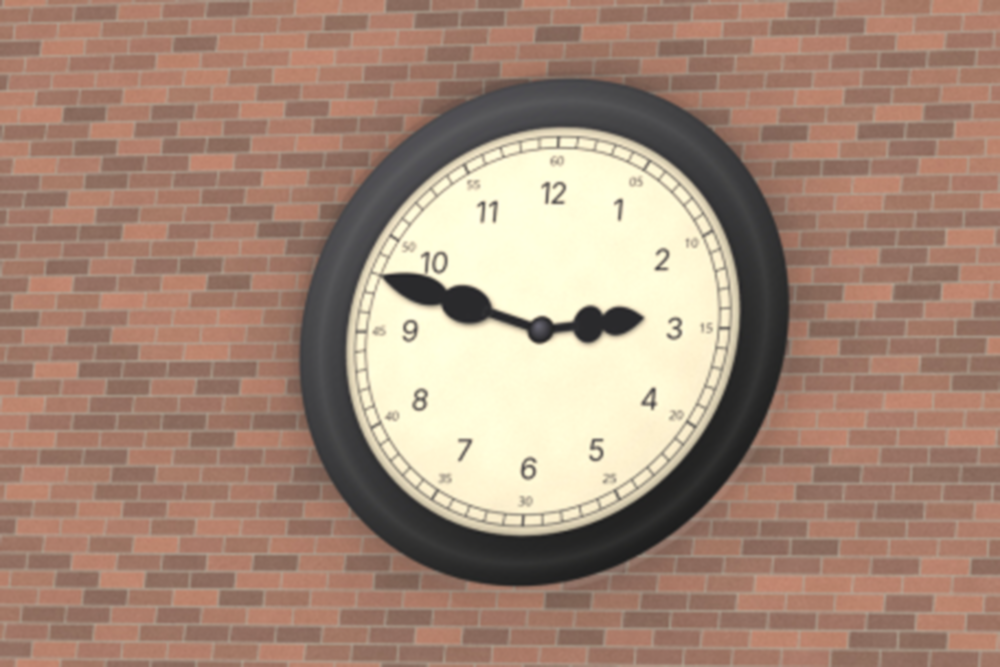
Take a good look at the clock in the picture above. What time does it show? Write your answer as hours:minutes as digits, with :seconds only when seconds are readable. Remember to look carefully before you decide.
2:48
